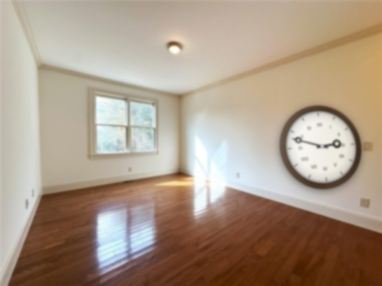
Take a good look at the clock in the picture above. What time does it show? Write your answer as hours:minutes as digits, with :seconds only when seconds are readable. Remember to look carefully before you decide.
2:48
